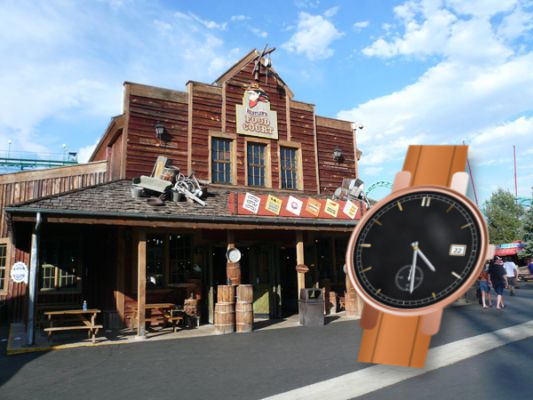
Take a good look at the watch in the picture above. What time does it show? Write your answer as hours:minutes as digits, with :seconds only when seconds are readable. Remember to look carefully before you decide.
4:29
